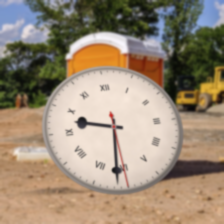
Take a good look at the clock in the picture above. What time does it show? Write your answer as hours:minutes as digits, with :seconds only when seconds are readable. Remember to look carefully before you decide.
9:31:30
